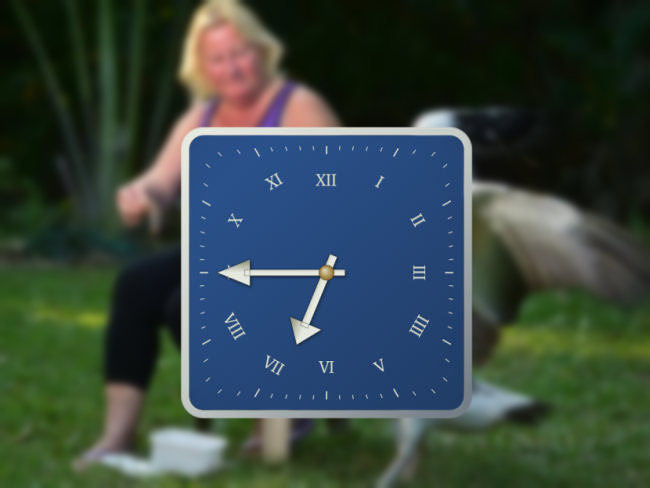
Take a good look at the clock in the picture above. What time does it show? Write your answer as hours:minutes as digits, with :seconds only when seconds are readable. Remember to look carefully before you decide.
6:45
